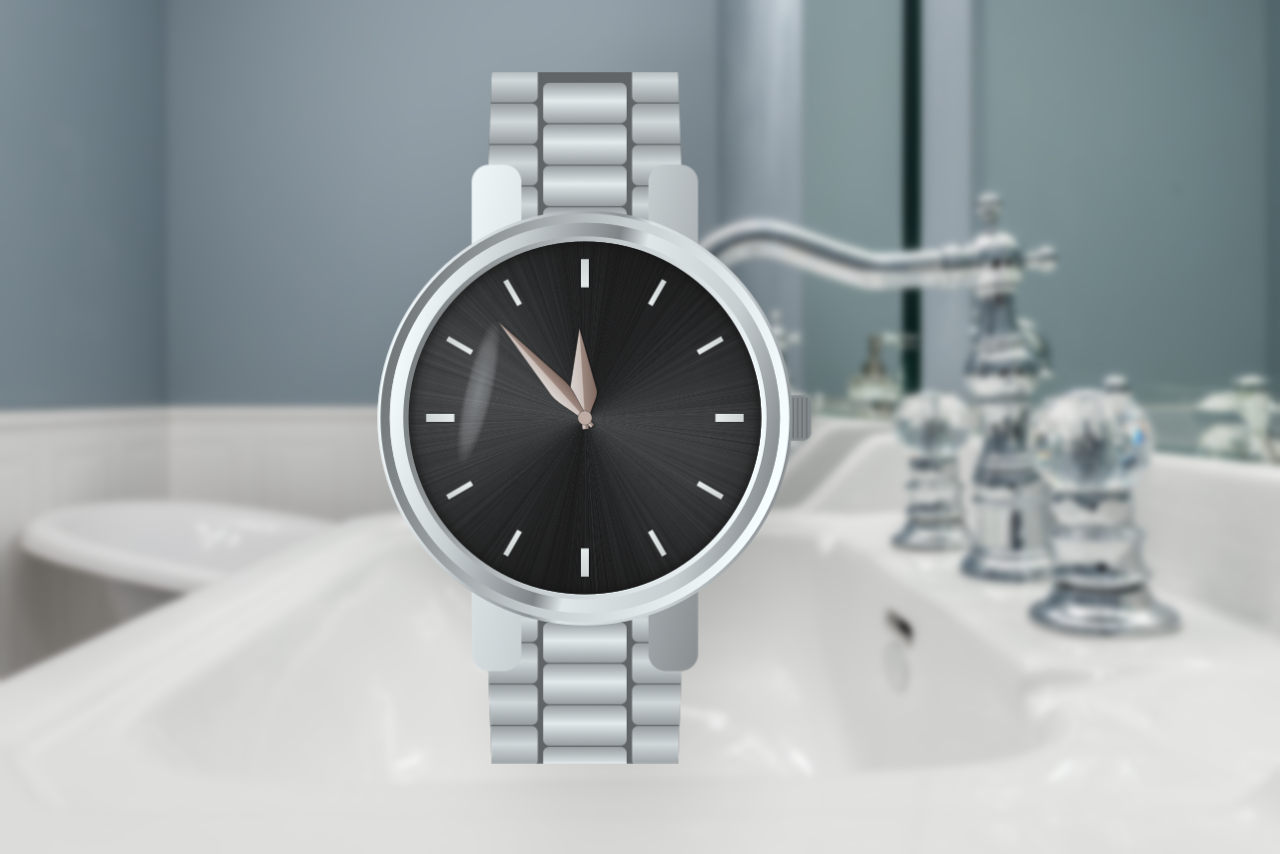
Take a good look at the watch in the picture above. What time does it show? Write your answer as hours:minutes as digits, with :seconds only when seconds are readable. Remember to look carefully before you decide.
11:53
